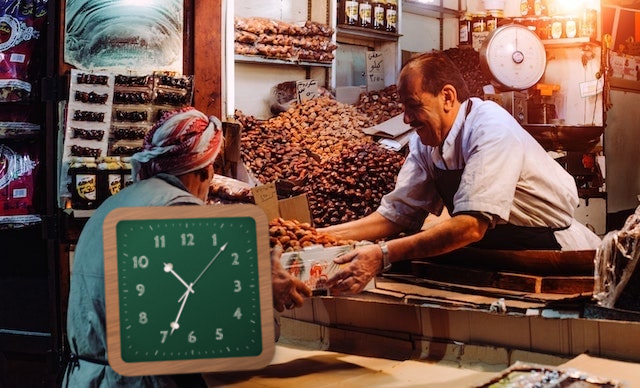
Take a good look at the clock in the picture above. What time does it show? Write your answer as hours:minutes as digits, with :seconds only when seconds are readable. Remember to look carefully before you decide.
10:34:07
